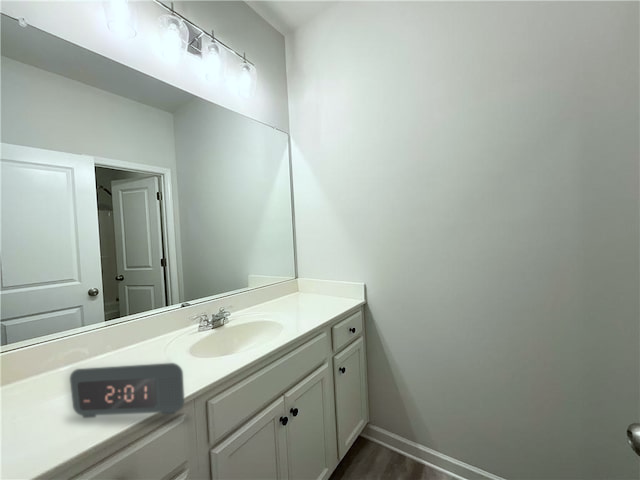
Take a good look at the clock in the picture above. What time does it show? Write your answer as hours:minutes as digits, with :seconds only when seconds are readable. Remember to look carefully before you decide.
2:01
